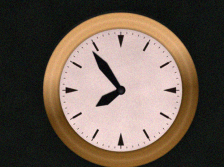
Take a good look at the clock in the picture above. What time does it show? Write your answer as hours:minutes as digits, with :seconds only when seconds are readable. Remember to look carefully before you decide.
7:54
